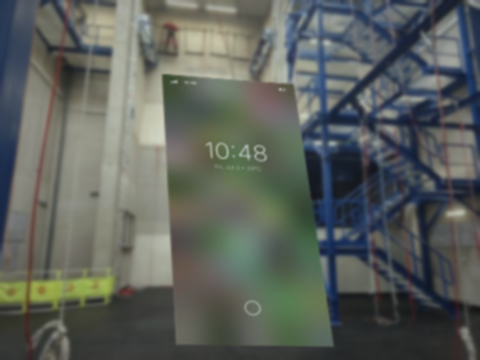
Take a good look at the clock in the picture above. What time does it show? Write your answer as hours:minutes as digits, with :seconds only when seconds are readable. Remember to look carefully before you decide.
10:48
